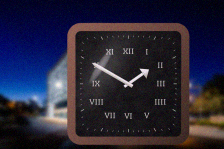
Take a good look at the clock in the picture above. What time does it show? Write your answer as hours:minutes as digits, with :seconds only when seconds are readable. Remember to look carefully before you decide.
1:50
